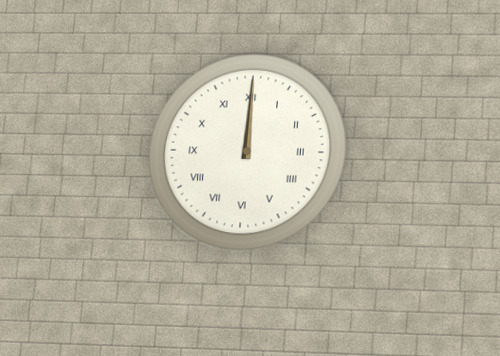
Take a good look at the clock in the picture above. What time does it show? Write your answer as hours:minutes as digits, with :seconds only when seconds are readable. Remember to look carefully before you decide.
12:00
